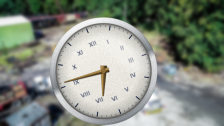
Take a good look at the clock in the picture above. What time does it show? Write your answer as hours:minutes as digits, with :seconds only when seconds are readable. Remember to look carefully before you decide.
6:46
